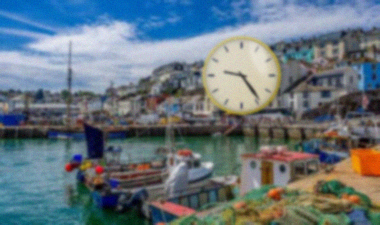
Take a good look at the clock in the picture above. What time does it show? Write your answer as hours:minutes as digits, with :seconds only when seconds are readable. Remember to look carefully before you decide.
9:24
